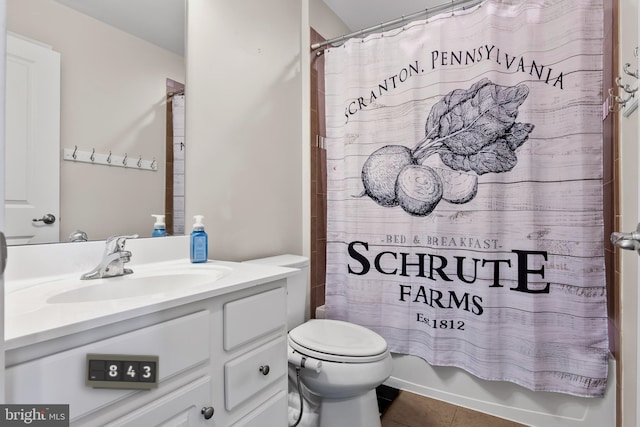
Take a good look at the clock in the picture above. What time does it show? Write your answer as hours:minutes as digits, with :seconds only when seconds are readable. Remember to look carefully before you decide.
8:43
